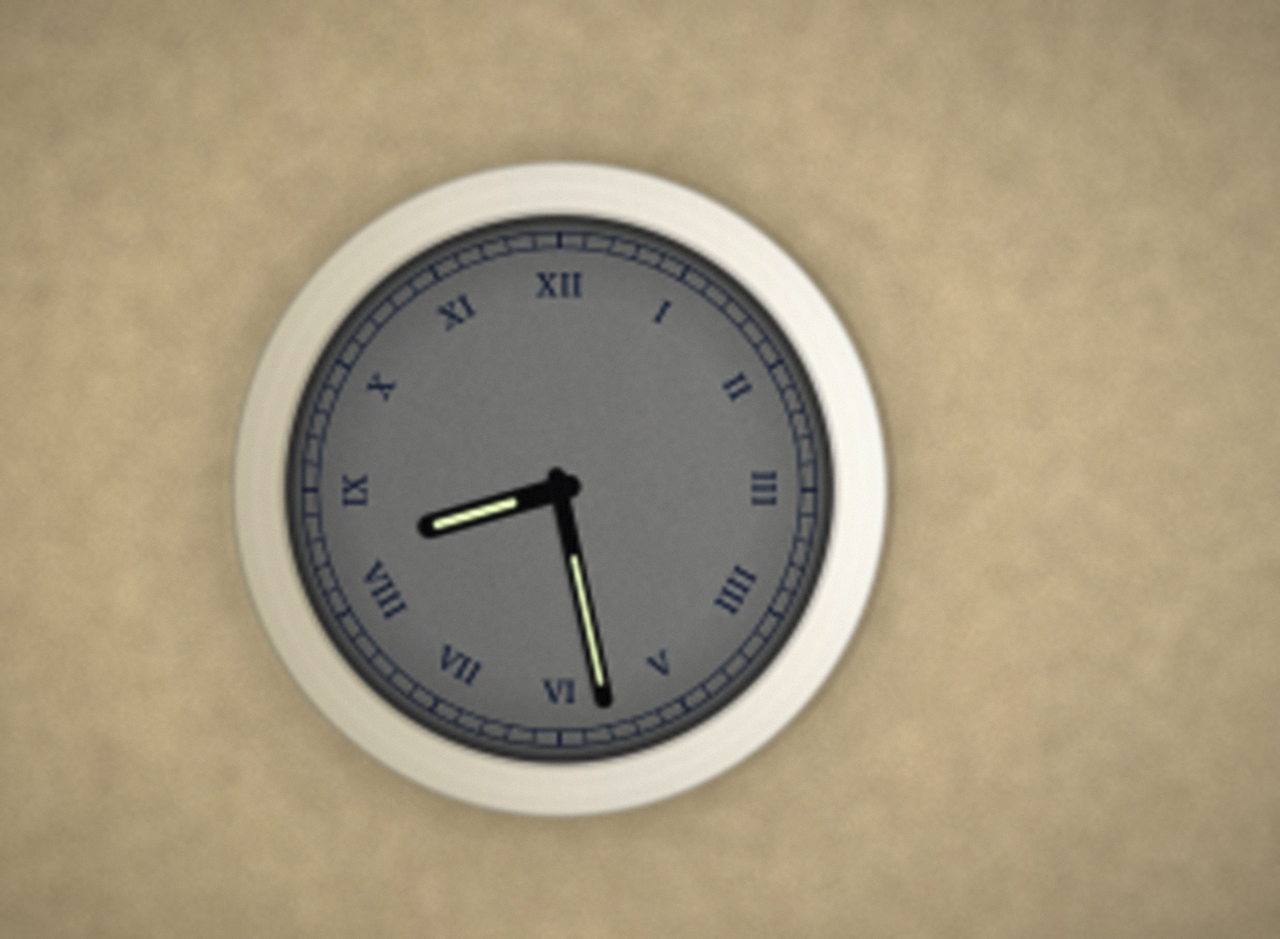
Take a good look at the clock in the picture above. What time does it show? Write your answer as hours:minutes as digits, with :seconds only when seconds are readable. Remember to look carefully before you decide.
8:28
